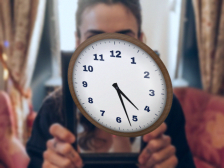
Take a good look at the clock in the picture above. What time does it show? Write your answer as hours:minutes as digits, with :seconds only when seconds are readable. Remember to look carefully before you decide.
4:27
